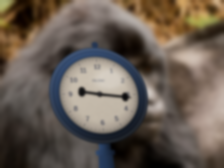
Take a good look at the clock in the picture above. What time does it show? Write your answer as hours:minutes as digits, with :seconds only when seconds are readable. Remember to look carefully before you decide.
9:16
